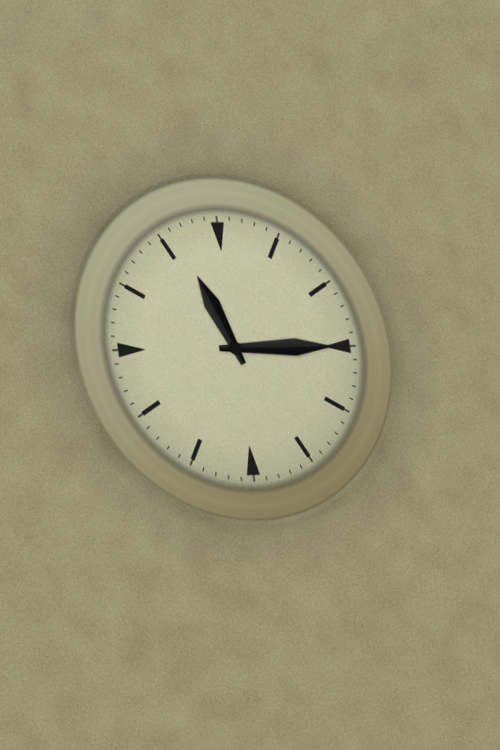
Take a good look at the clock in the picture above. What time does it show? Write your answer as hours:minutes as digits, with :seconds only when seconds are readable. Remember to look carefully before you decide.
11:15
